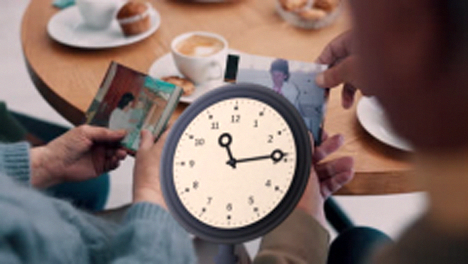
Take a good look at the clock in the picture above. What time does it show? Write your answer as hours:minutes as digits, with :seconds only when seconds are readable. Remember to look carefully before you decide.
11:14
